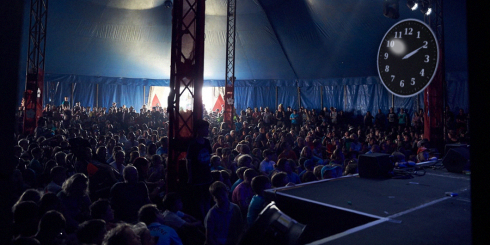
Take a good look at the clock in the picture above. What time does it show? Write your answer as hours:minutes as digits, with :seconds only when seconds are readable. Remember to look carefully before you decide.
2:10
